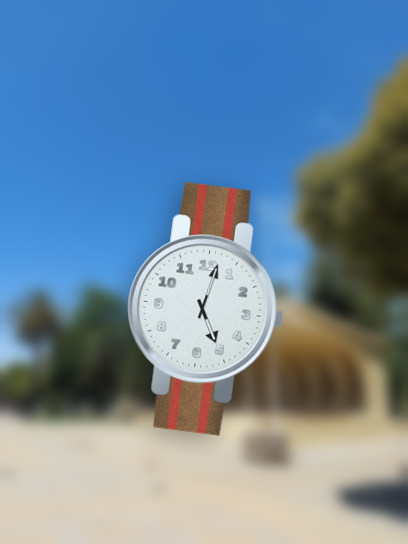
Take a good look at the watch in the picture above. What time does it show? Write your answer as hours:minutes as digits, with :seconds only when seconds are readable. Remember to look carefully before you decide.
5:02
